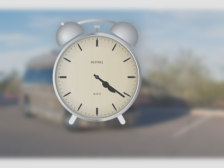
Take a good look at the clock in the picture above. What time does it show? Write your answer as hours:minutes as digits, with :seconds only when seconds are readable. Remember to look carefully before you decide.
4:21
